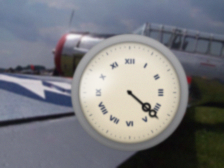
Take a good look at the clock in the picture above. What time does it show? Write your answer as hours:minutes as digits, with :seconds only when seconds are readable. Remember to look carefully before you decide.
4:22
